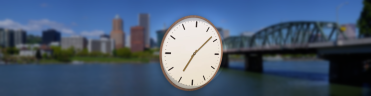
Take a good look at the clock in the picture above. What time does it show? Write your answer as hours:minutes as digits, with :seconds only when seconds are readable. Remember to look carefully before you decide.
7:08
